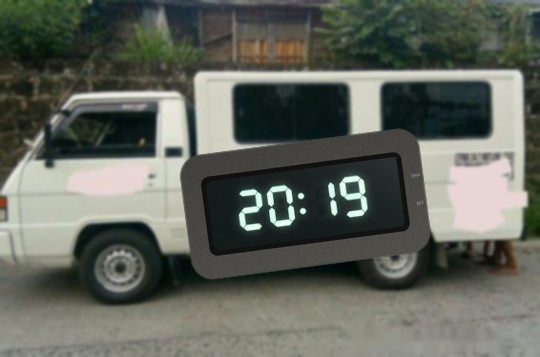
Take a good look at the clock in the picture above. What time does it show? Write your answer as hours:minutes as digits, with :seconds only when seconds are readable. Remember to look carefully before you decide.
20:19
